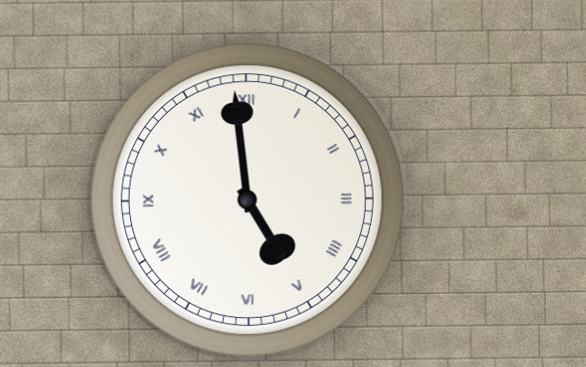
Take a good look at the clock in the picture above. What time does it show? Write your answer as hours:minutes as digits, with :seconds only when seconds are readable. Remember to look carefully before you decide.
4:59
